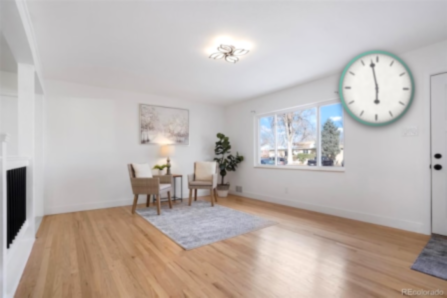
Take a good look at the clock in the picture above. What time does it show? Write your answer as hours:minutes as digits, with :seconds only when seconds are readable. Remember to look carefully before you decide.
5:58
